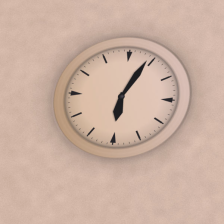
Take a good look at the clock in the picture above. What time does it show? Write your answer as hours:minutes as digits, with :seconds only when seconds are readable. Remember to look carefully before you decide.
6:04
